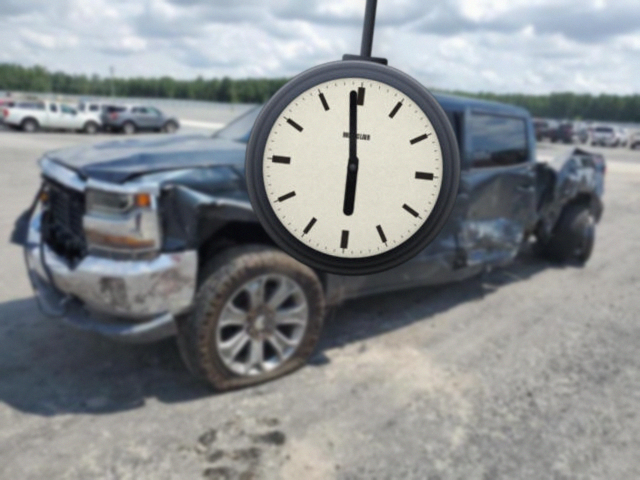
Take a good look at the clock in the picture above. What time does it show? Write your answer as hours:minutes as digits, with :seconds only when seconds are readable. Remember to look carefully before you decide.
5:59
